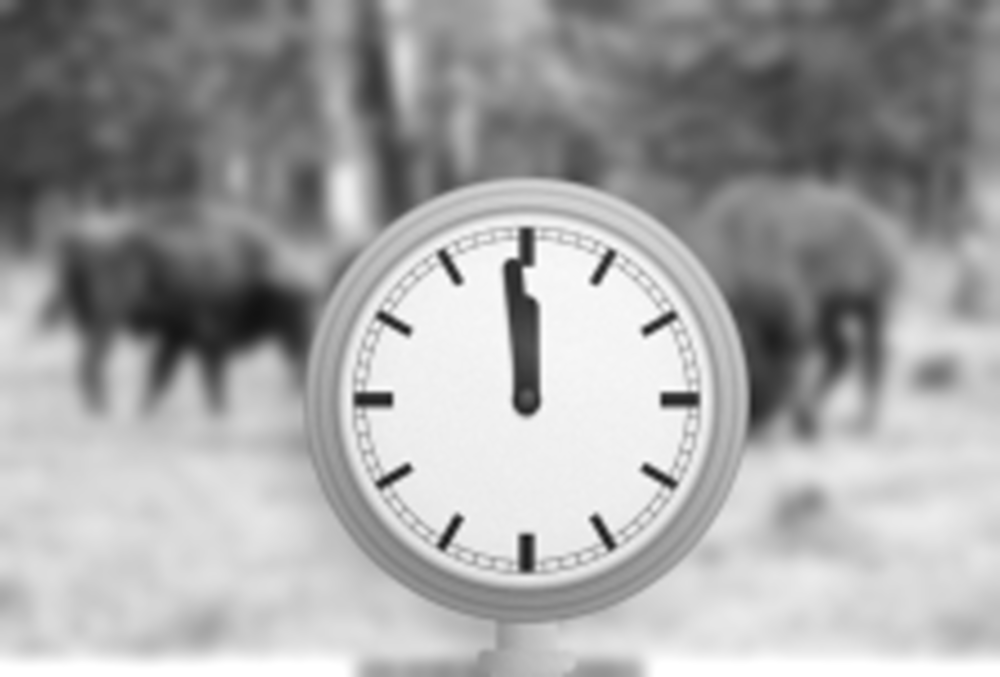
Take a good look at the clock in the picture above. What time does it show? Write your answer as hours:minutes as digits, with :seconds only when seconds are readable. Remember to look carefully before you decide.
11:59
